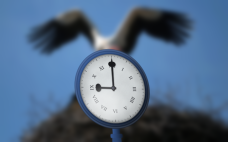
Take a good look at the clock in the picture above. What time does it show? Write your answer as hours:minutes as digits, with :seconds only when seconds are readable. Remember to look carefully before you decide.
9:00
